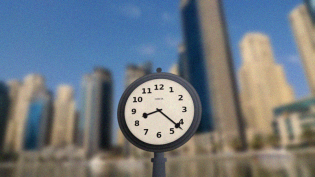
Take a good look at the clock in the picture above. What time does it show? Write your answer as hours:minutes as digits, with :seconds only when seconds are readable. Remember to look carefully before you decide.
8:22
